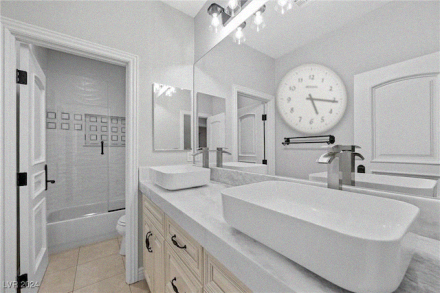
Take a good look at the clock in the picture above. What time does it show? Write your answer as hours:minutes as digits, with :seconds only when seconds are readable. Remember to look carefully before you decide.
5:16
